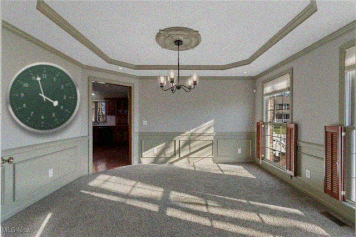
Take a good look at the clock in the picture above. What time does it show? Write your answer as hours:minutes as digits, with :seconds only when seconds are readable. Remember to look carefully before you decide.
3:57
